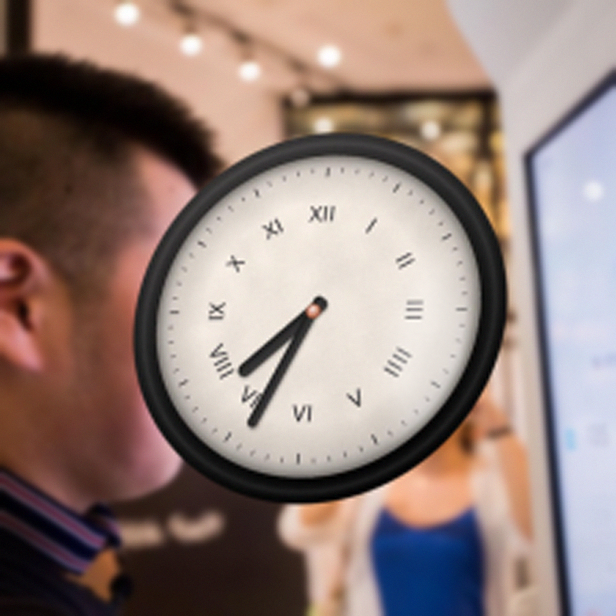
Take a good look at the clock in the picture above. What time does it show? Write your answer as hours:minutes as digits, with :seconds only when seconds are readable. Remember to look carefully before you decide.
7:34
